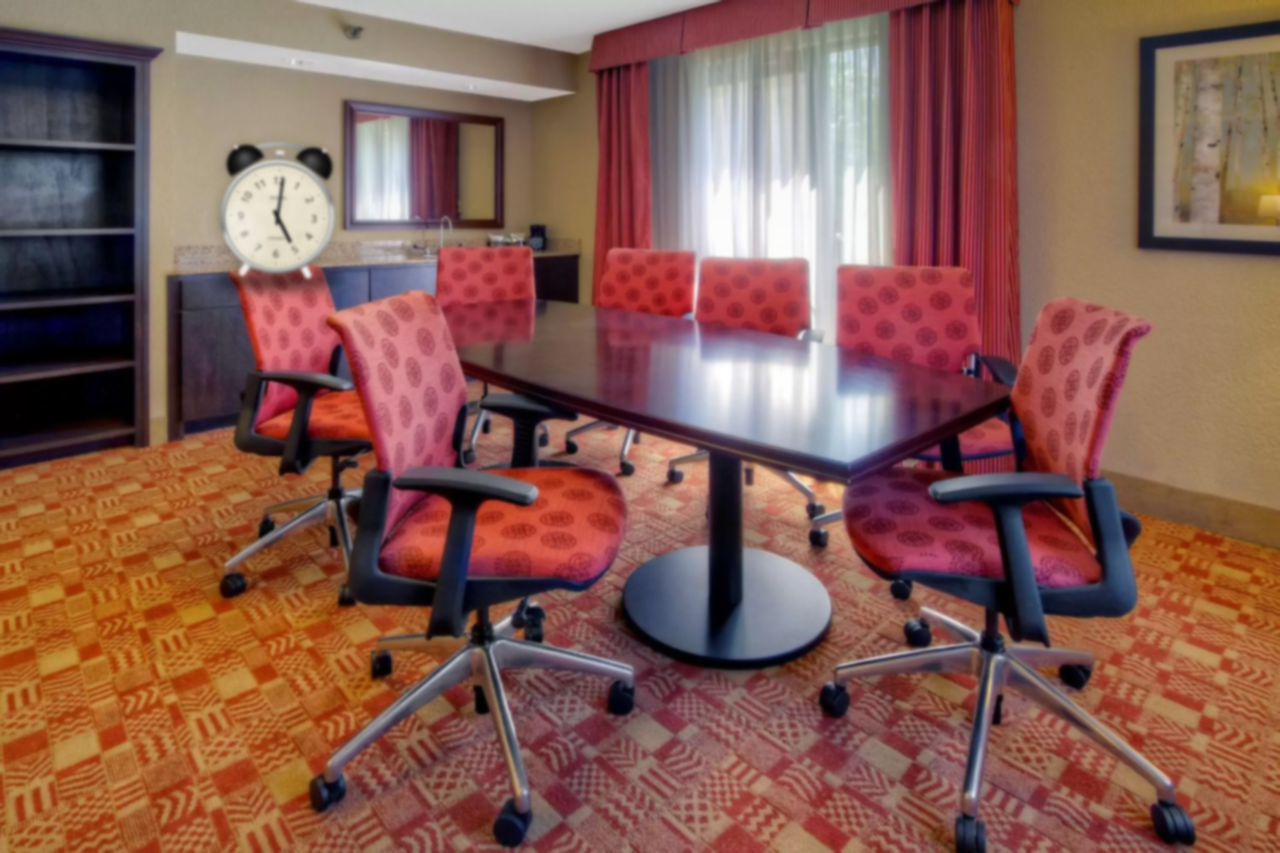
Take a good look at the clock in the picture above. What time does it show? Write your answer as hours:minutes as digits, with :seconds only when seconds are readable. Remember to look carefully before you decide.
5:01
